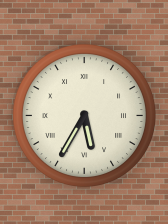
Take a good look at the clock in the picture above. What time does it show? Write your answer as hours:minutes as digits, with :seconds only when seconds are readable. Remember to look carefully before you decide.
5:35
